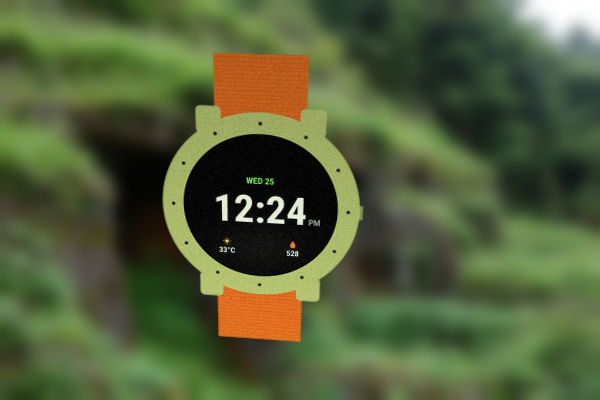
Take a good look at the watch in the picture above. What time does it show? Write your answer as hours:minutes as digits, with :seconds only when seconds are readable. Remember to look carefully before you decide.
12:24
